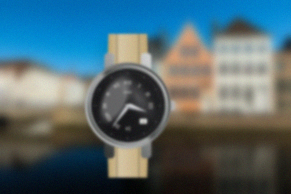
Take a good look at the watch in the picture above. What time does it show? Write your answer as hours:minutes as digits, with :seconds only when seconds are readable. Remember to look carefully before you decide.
3:36
